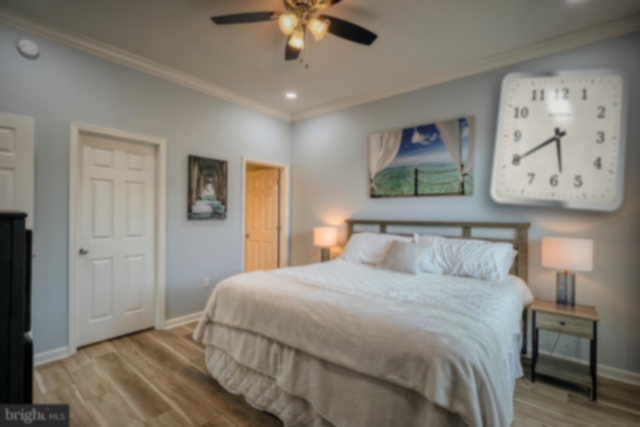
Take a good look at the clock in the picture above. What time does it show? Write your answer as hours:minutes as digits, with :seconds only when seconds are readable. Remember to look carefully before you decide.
5:40
